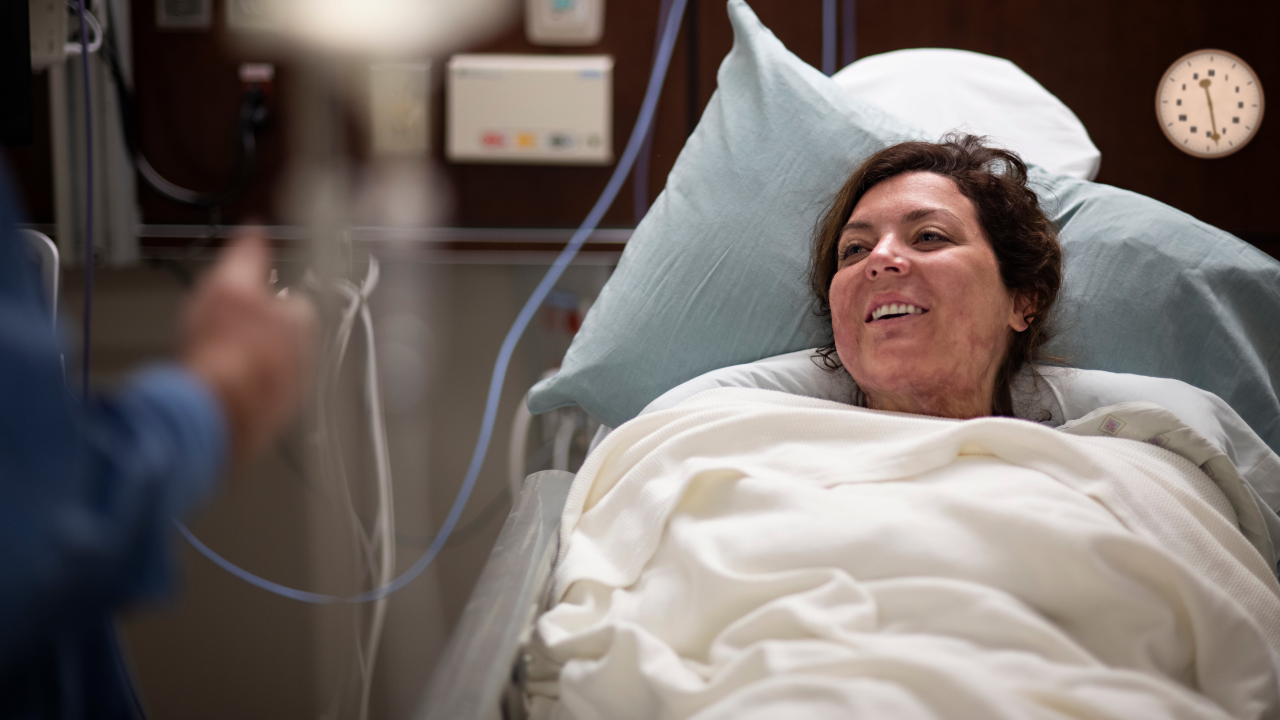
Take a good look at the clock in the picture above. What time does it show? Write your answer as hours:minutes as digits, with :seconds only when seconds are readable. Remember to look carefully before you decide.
11:28
